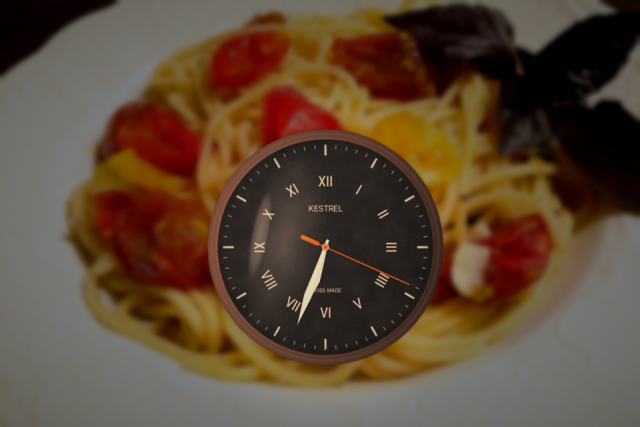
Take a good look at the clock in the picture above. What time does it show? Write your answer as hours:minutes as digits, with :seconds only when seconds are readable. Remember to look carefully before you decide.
6:33:19
